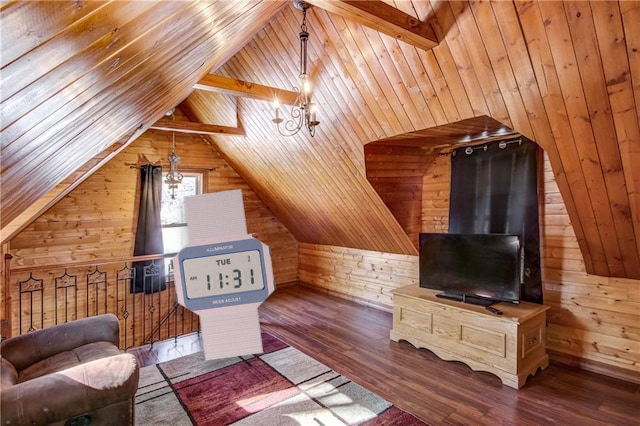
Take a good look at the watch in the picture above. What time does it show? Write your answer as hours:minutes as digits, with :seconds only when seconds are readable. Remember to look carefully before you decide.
11:31
